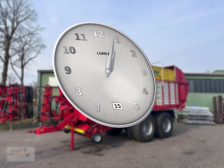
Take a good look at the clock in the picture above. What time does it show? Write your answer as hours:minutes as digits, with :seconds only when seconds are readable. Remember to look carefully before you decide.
1:04
